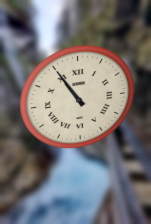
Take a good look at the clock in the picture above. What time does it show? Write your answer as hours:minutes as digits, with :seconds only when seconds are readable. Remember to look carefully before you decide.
10:55
